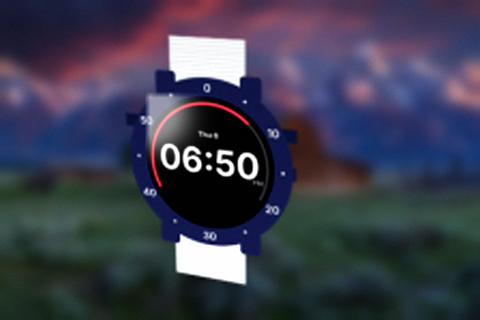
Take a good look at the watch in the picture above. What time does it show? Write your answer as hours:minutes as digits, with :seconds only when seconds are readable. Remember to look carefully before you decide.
6:50
